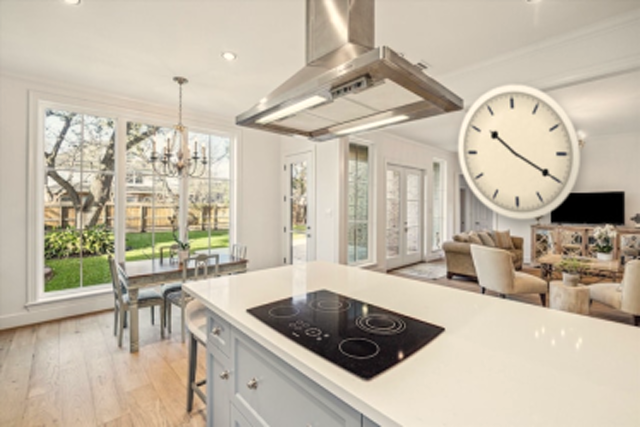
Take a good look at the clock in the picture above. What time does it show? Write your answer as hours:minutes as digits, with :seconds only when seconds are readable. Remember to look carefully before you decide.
10:20
